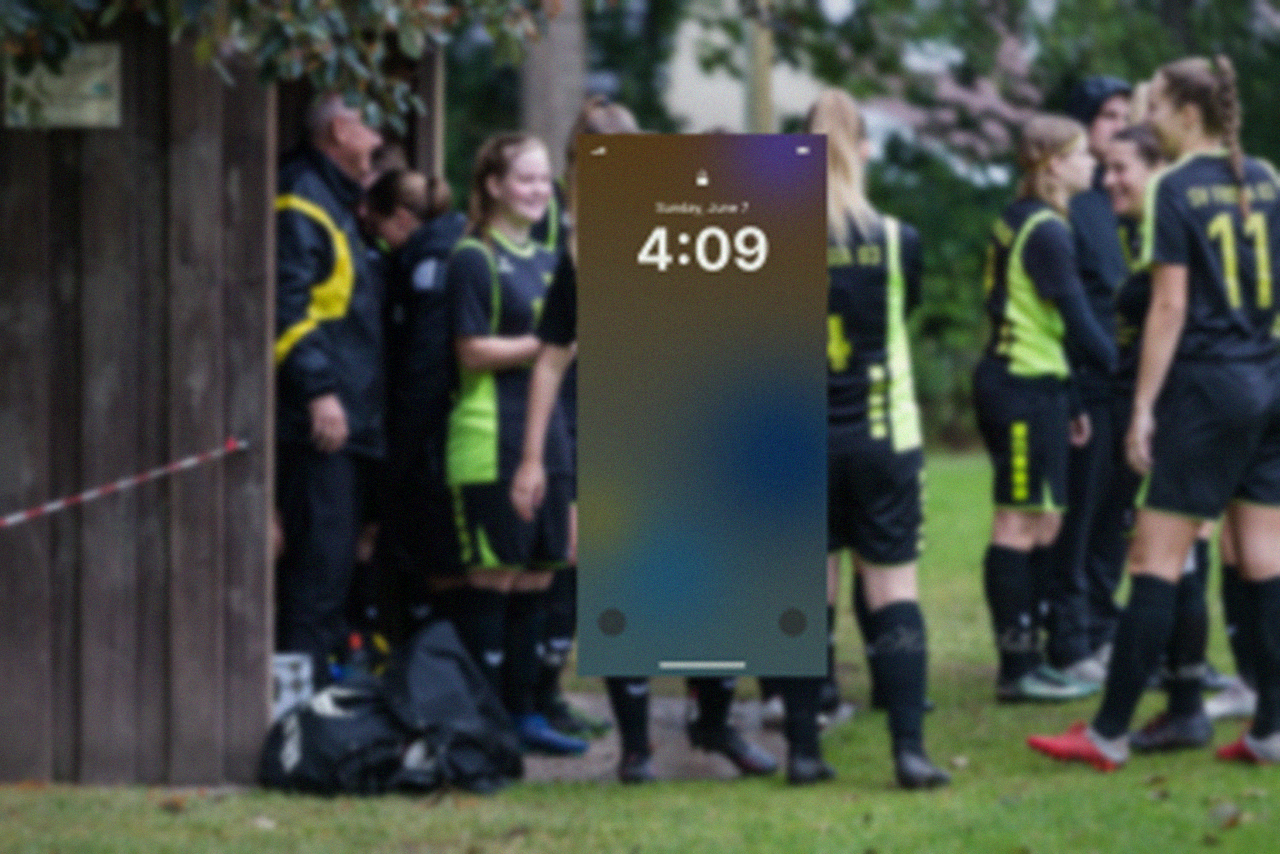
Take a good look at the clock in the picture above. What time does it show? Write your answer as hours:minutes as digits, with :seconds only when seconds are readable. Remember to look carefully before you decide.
4:09
